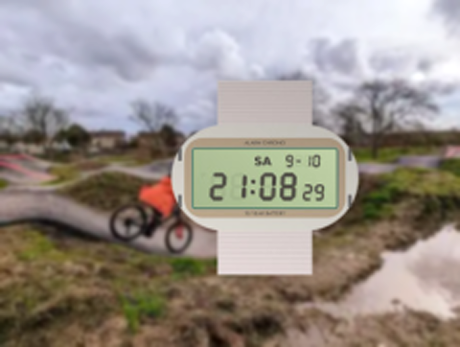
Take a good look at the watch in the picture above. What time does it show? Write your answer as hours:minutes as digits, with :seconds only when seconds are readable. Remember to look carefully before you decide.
21:08:29
